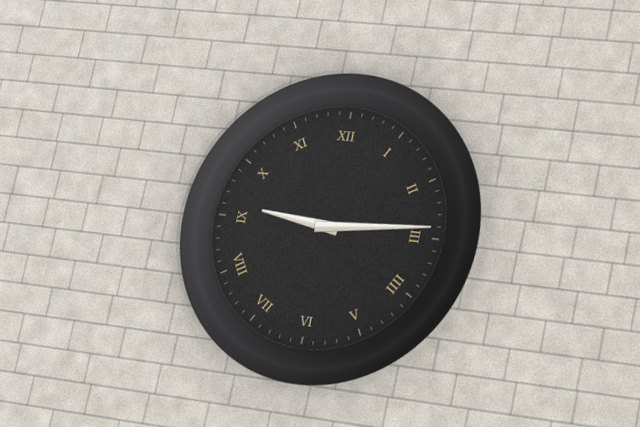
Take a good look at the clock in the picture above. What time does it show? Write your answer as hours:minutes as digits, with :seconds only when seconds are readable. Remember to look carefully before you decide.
9:14
